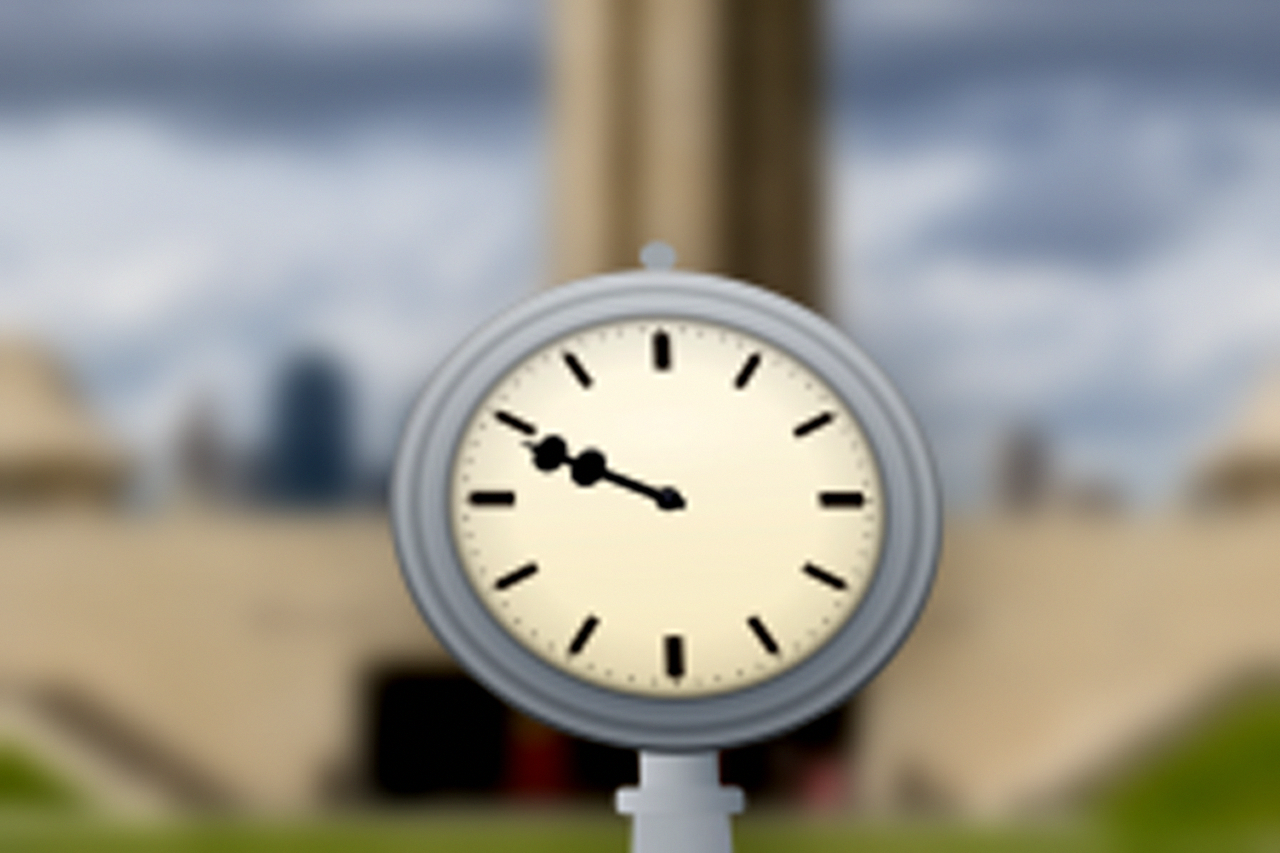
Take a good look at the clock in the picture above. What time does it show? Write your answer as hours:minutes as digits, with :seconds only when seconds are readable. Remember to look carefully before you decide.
9:49
